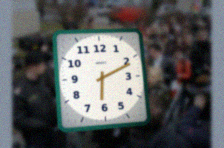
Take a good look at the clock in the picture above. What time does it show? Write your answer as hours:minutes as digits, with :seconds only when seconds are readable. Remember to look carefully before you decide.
6:11
